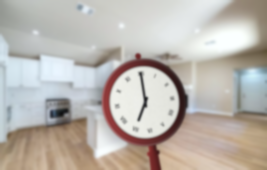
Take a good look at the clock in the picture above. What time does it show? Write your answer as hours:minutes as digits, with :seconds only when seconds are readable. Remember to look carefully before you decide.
7:00
